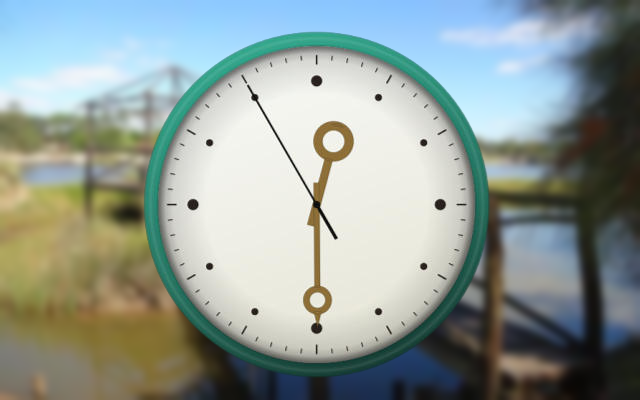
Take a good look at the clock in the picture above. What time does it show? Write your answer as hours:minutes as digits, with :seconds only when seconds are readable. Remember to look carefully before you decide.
12:29:55
